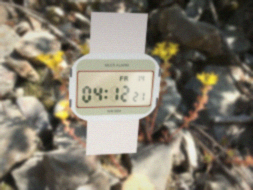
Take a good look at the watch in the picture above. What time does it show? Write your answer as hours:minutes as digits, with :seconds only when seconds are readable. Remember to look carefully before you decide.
4:12:21
